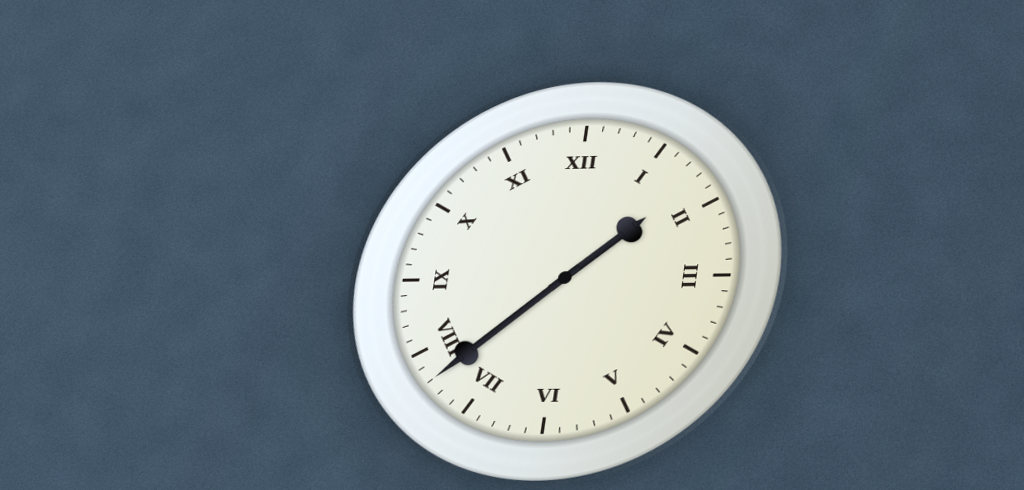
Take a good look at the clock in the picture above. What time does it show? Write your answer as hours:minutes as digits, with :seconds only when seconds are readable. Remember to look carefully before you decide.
1:38
